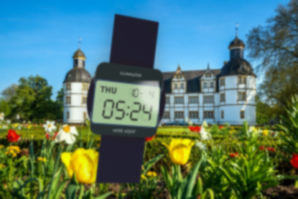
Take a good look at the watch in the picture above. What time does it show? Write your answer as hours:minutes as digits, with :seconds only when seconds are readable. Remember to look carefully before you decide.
5:24
